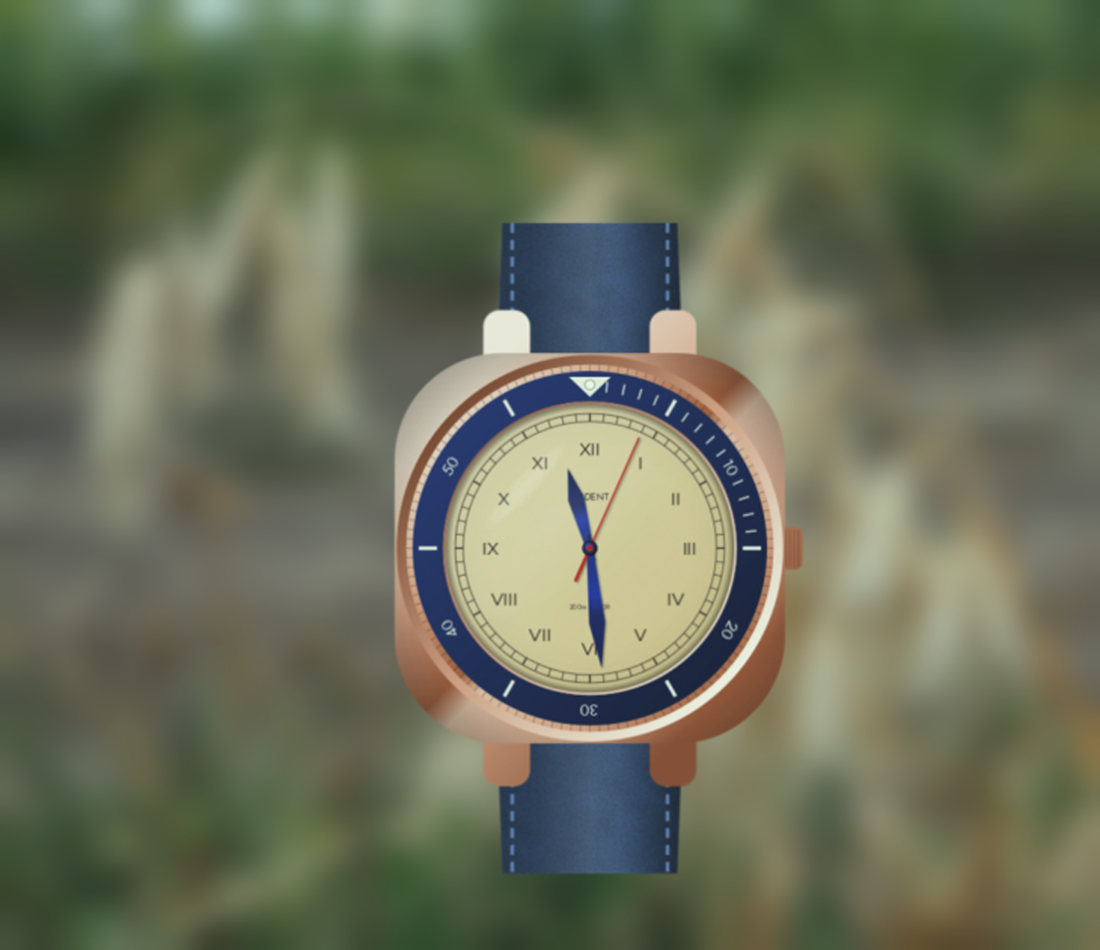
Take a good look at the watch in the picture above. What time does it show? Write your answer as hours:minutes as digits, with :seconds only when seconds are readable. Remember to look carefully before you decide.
11:29:04
